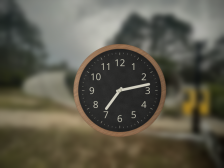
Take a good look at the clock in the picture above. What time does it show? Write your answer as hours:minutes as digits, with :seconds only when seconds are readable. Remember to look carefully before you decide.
7:13
